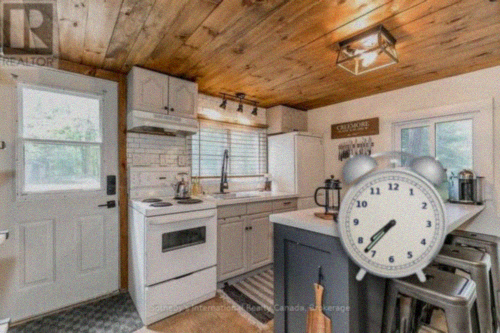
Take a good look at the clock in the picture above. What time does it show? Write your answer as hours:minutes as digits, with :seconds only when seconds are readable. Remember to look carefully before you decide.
7:37
